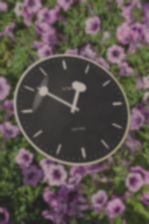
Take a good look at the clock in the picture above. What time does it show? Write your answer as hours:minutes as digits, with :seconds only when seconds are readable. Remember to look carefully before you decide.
12:51
